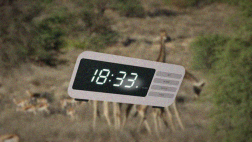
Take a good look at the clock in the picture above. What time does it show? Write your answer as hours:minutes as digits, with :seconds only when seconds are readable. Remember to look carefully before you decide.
18:33
